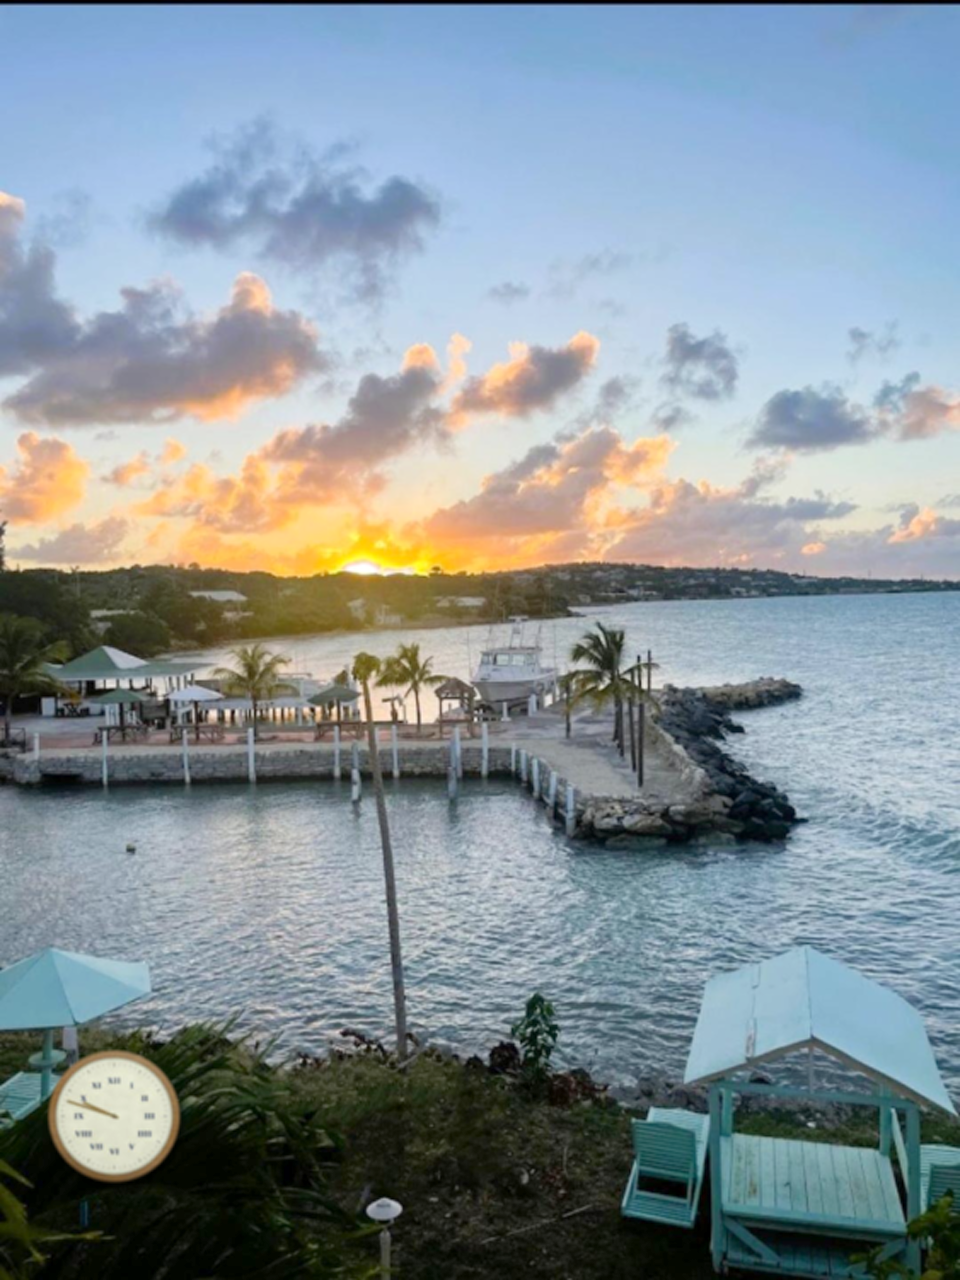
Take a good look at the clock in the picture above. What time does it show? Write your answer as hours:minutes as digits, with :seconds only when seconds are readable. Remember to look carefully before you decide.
9:48
